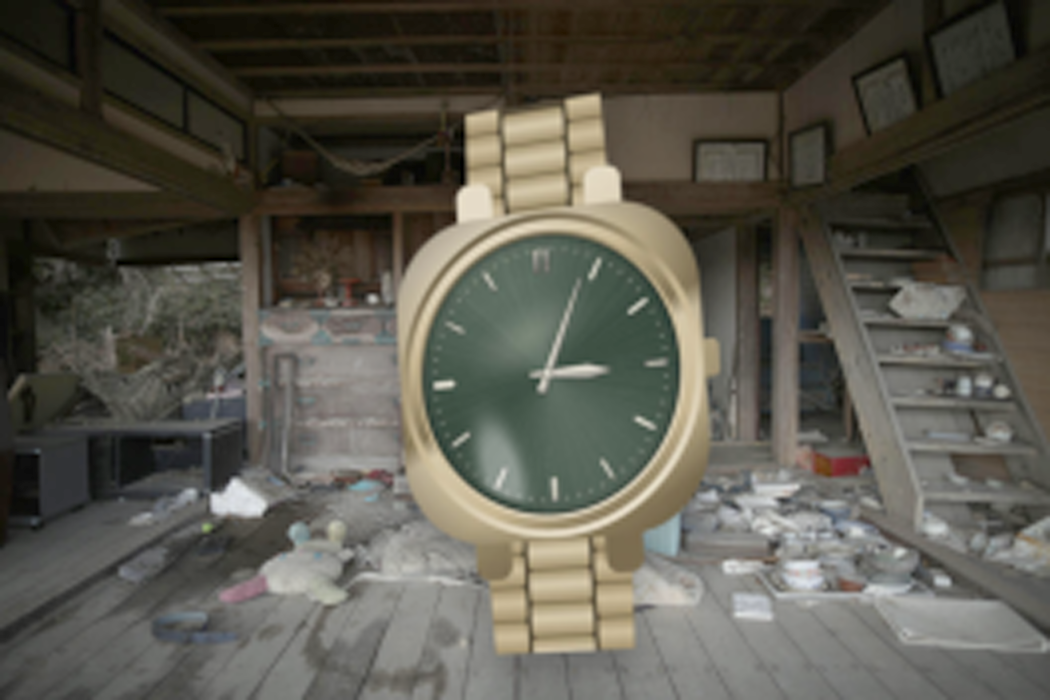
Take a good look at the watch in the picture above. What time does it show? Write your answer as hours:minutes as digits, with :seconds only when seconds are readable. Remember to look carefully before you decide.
3:04
